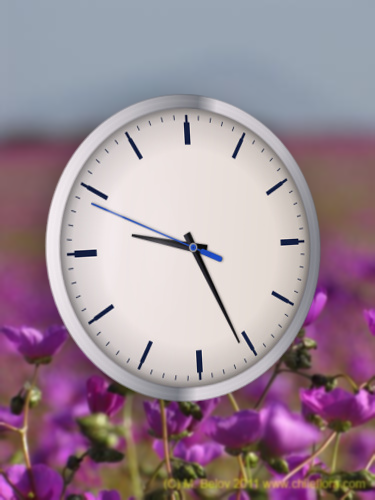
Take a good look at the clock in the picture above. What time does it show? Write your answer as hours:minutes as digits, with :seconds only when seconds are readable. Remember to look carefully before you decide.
9:25:49
